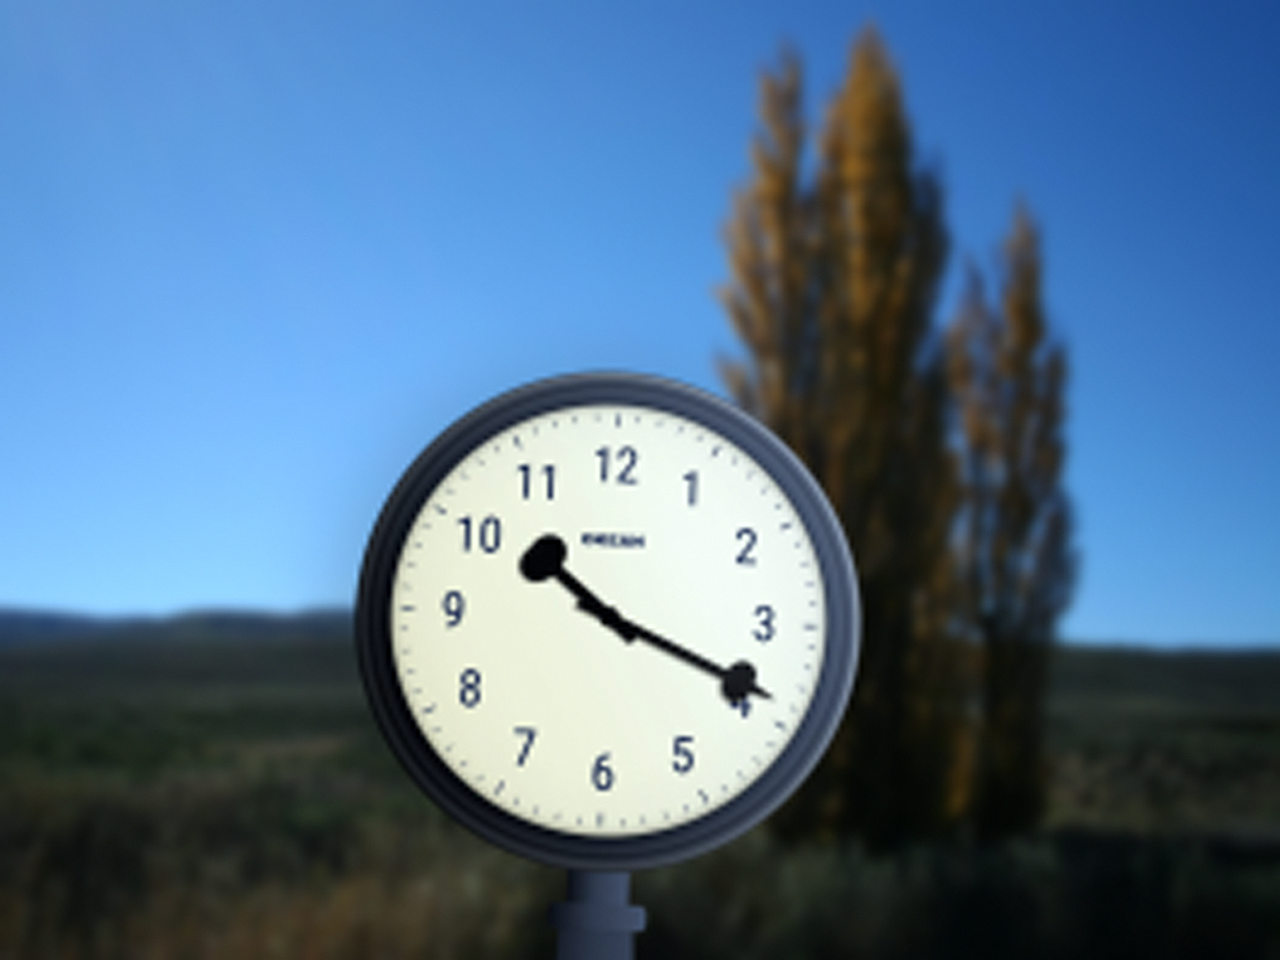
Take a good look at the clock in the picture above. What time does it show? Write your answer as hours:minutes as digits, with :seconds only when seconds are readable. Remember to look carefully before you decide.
10:19
